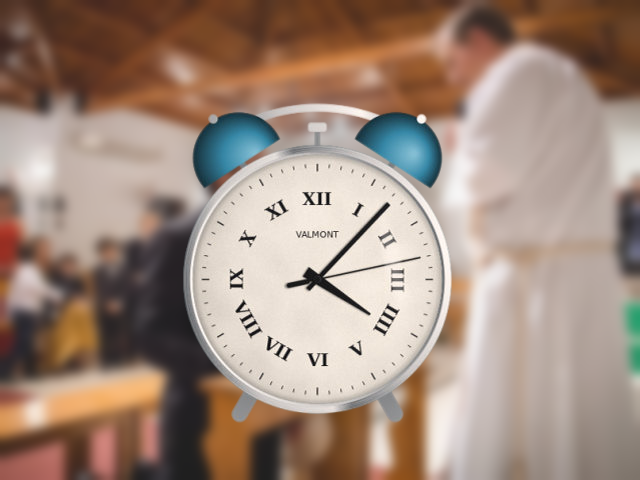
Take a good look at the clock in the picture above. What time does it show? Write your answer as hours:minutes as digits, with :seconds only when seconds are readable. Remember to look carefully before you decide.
4:07:13
